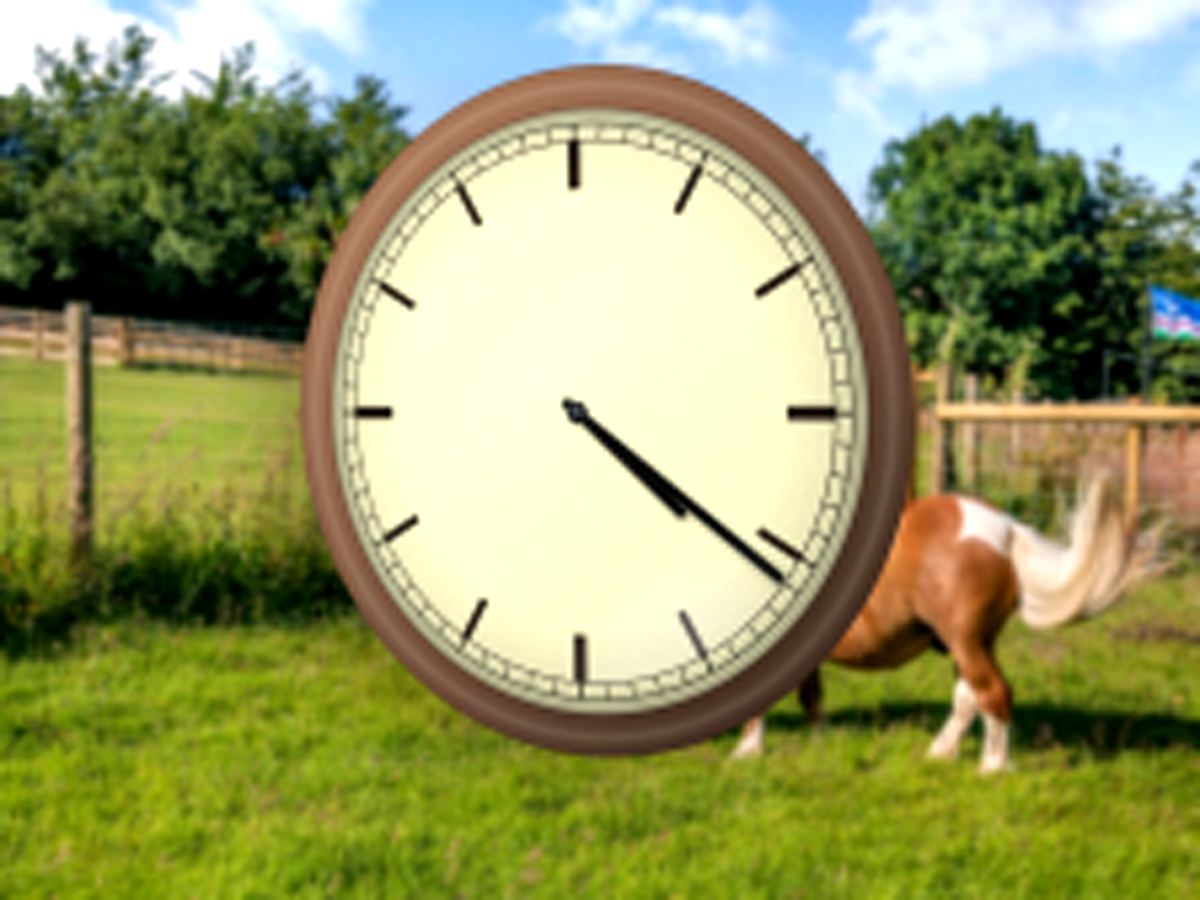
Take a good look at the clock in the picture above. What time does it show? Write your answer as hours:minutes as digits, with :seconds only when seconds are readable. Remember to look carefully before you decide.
4:21
